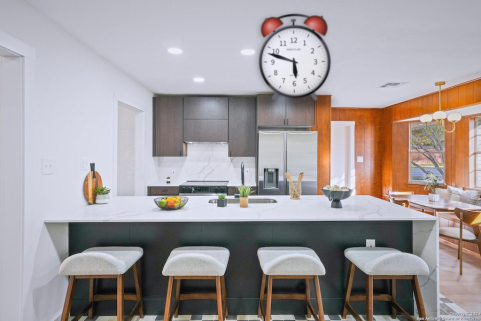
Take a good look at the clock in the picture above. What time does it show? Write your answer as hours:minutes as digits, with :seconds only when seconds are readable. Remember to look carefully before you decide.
5:48
